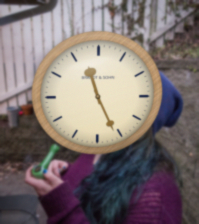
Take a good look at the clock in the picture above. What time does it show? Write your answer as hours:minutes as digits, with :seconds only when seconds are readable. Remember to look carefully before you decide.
11:26
